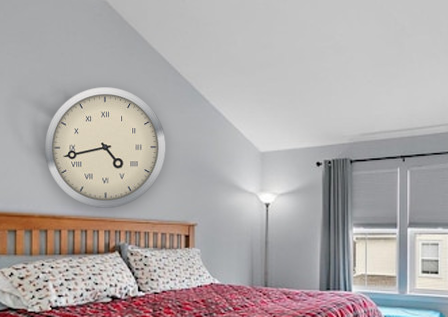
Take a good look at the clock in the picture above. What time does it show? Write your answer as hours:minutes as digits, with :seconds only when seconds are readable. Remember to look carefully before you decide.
4:43
